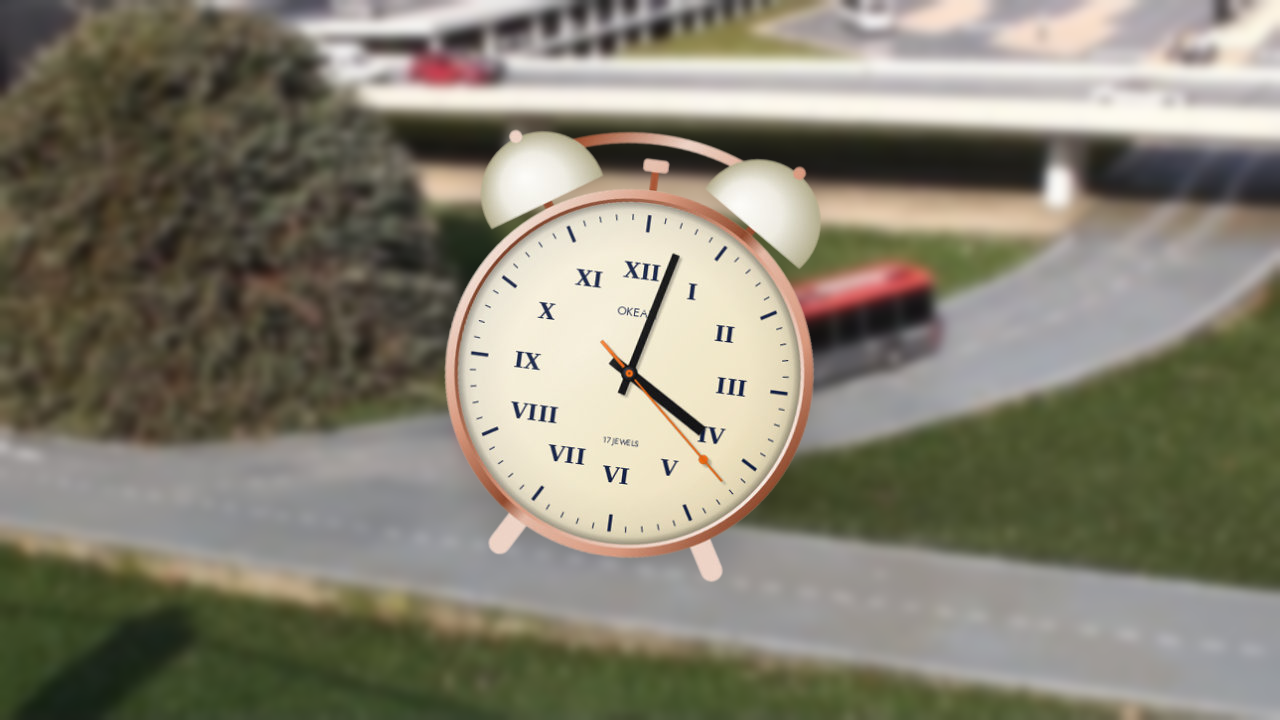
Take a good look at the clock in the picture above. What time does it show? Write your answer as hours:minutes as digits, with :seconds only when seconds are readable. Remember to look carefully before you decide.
4:02:22
